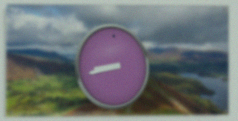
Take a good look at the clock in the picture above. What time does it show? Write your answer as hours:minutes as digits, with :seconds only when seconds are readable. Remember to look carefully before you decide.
8:43
